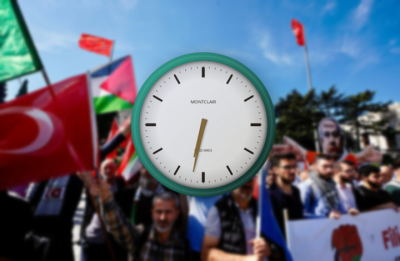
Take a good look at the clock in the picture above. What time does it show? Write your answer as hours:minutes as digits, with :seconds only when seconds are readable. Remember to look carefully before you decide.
6:32
